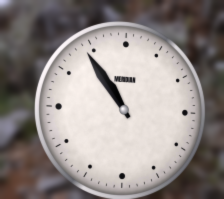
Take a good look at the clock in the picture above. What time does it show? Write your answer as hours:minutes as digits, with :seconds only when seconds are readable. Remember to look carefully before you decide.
10:54
